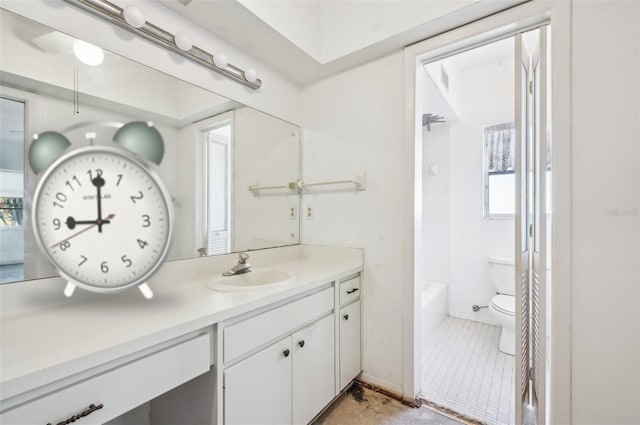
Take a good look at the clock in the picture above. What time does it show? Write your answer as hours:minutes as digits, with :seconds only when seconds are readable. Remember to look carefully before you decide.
9:00:41
